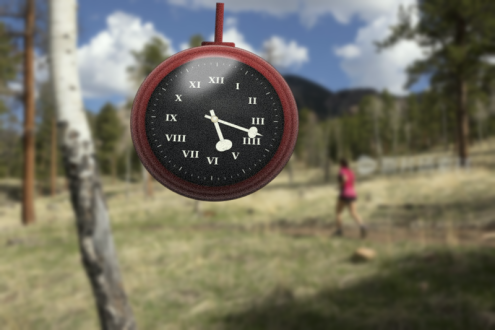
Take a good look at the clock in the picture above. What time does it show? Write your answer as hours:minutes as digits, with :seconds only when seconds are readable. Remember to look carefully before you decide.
5:18
